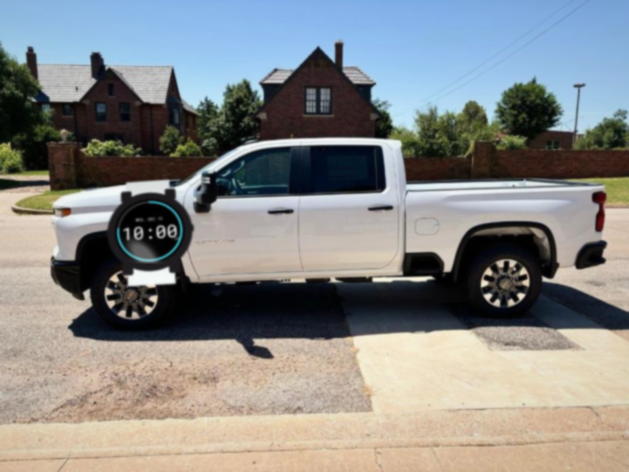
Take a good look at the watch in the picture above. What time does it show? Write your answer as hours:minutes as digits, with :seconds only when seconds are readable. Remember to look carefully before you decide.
10:00
